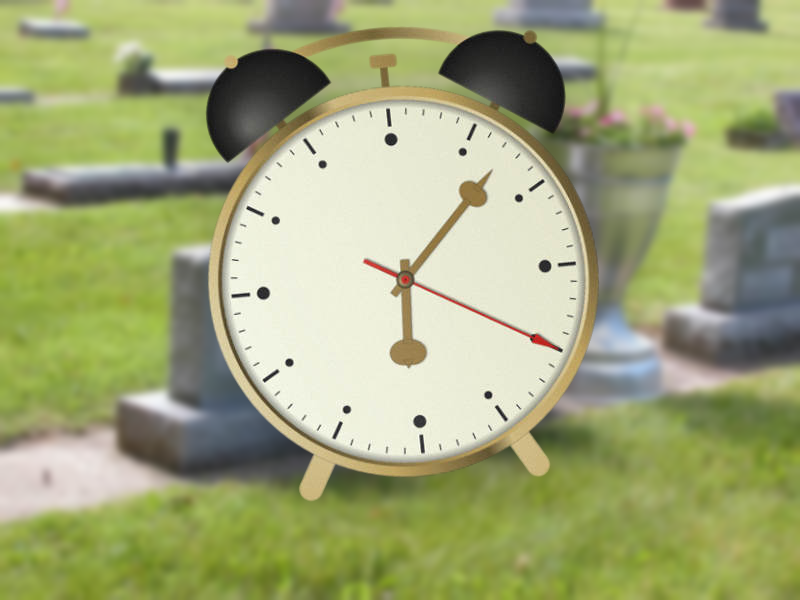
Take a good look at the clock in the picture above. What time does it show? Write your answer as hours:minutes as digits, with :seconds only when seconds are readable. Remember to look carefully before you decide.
6:07:20
